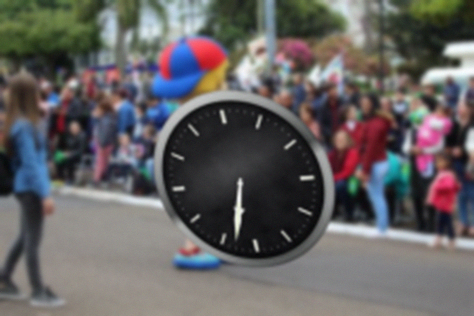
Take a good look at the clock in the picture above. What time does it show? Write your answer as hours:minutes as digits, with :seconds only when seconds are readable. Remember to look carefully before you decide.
6:33
